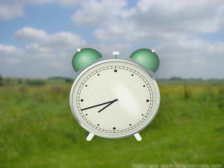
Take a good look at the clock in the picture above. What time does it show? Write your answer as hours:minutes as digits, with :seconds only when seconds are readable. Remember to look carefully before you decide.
7:42
